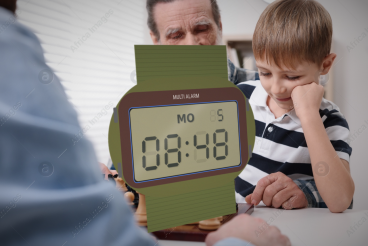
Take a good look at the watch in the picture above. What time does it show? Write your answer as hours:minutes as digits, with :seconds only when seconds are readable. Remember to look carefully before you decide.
8:48
